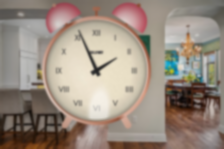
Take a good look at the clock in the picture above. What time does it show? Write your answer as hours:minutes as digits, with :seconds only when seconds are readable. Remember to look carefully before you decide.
1:56
